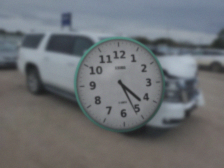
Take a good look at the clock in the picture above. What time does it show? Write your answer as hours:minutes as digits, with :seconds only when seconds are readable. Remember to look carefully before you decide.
4:26
